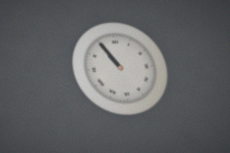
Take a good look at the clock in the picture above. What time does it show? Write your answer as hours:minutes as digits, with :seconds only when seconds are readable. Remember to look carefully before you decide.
10:55
